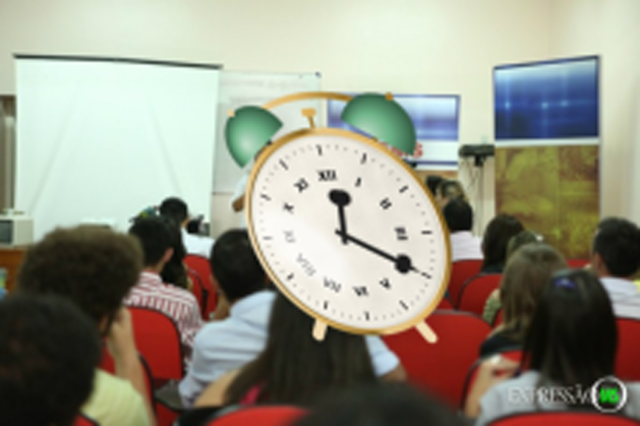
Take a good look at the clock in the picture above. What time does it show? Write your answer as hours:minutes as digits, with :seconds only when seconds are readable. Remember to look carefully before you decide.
12:20
